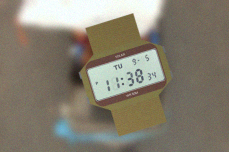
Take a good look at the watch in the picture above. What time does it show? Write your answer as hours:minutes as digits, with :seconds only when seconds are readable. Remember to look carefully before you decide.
11:38:34
